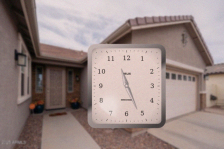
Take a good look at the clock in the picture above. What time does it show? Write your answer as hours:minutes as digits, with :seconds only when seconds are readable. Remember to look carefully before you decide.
11:26
